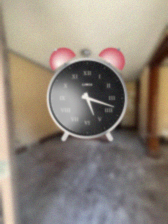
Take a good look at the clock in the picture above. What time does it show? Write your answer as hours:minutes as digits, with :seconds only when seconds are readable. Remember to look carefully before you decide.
5:18
